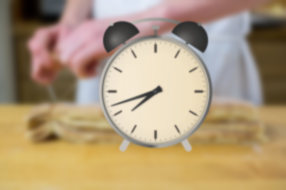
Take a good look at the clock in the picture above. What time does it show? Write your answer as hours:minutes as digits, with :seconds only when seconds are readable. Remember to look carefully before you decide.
7:42
